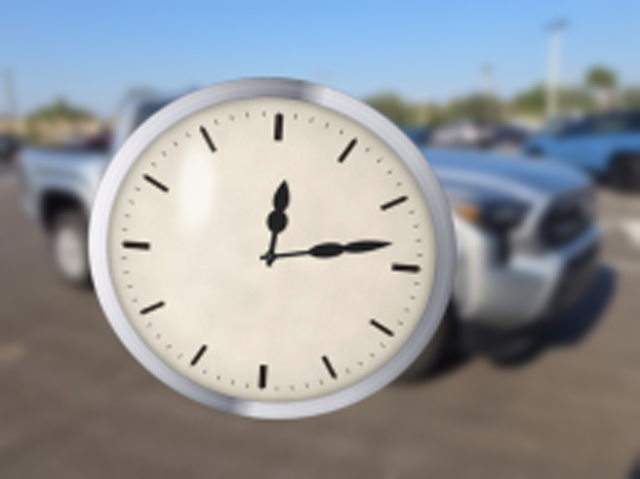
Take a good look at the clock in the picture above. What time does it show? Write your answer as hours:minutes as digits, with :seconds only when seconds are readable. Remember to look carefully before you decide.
12:13
